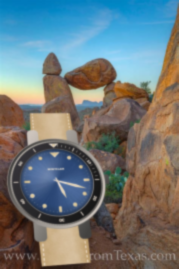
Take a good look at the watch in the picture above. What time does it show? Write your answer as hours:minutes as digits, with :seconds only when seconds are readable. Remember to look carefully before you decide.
5:18
